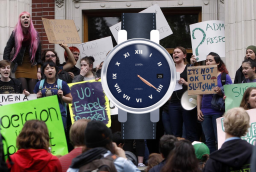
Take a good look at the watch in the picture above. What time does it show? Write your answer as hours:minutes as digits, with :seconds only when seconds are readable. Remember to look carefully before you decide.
4:21
